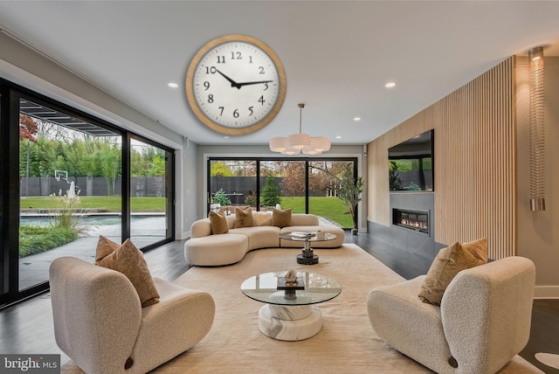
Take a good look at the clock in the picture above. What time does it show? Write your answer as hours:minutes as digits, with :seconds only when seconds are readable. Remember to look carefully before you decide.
10:14
